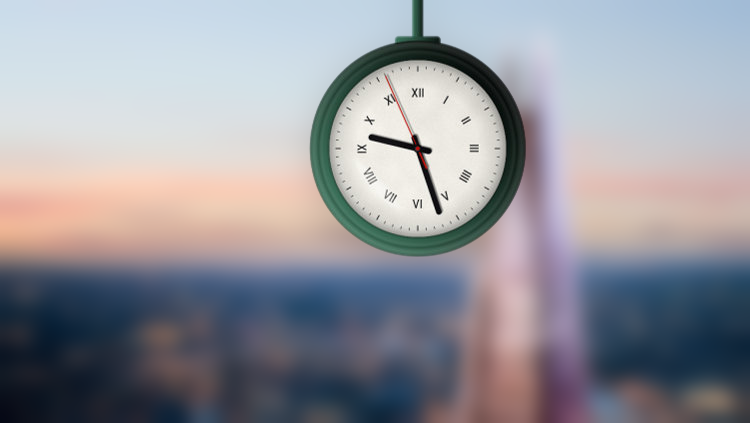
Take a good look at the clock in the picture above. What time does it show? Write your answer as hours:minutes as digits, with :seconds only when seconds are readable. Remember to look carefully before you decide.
9:26:56
